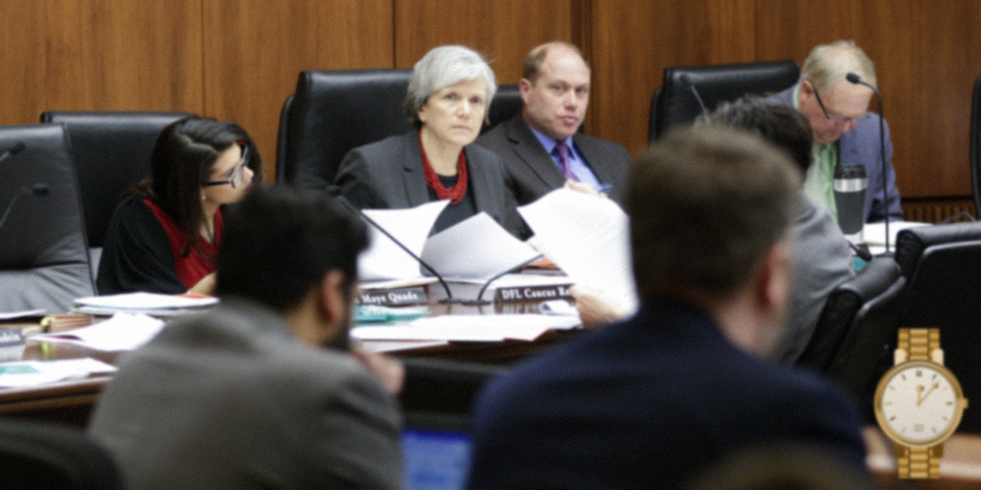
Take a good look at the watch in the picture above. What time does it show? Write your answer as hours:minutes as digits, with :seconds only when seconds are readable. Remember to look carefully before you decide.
12:07
